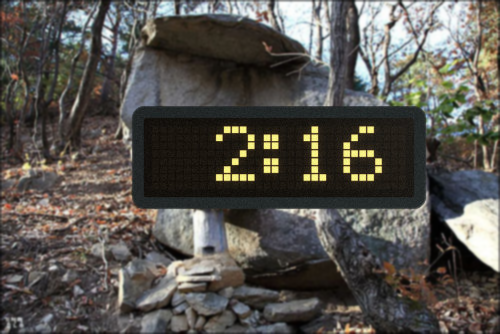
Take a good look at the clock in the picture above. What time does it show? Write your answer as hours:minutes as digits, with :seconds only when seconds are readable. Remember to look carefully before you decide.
2:16
